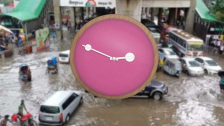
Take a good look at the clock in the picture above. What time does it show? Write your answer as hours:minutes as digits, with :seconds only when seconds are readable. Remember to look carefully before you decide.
2:49
